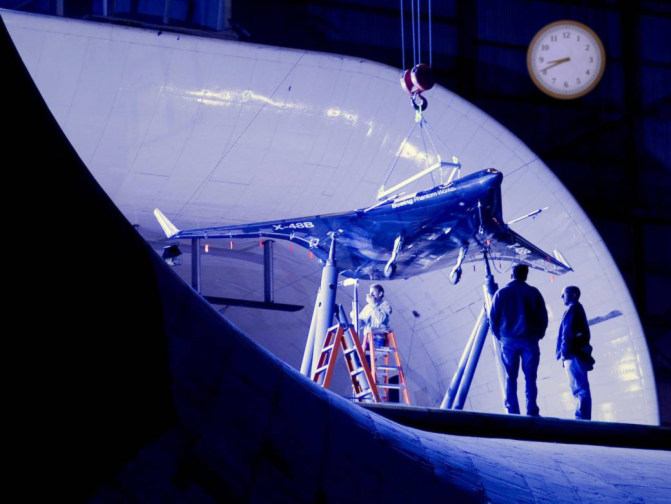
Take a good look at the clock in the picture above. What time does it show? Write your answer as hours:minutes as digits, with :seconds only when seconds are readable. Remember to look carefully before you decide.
8:41
